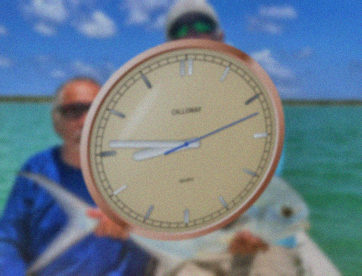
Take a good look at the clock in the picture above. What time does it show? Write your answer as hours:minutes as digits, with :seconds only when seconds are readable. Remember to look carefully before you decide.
8:46:12
